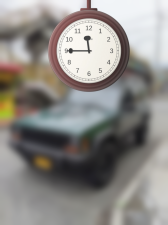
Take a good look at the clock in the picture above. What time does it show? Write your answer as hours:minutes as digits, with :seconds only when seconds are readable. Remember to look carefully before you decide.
11:45
